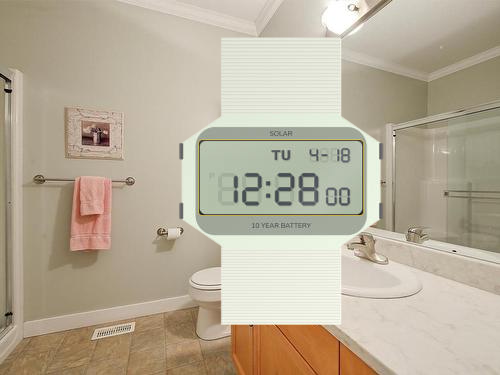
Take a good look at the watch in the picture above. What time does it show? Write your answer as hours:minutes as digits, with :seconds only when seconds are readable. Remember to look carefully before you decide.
12:28:00
